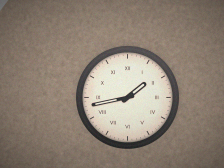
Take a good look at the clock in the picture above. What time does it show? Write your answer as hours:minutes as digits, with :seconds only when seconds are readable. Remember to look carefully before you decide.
1:43
